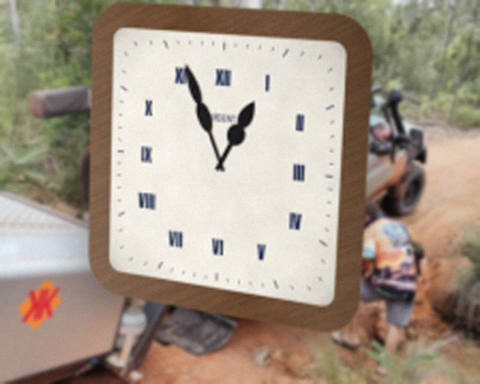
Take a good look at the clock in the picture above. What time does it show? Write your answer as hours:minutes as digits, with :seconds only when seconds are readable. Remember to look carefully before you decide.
12:56
